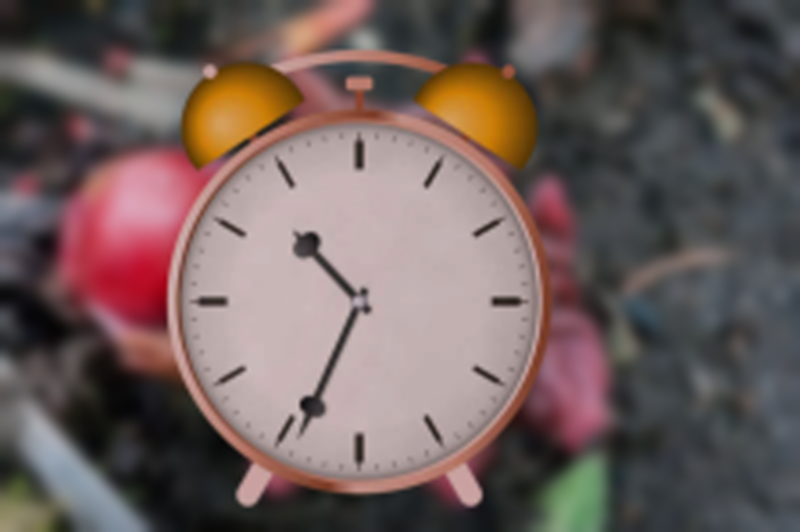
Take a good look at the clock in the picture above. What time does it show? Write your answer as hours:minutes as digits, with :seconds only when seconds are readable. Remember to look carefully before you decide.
10:34
